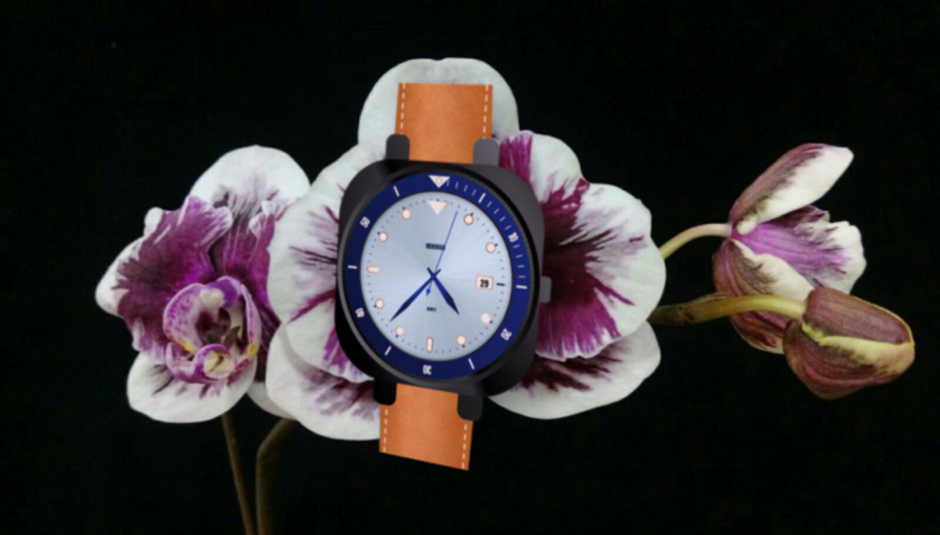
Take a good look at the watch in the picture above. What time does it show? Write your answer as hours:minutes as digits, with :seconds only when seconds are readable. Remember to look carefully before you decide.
4:37:03
